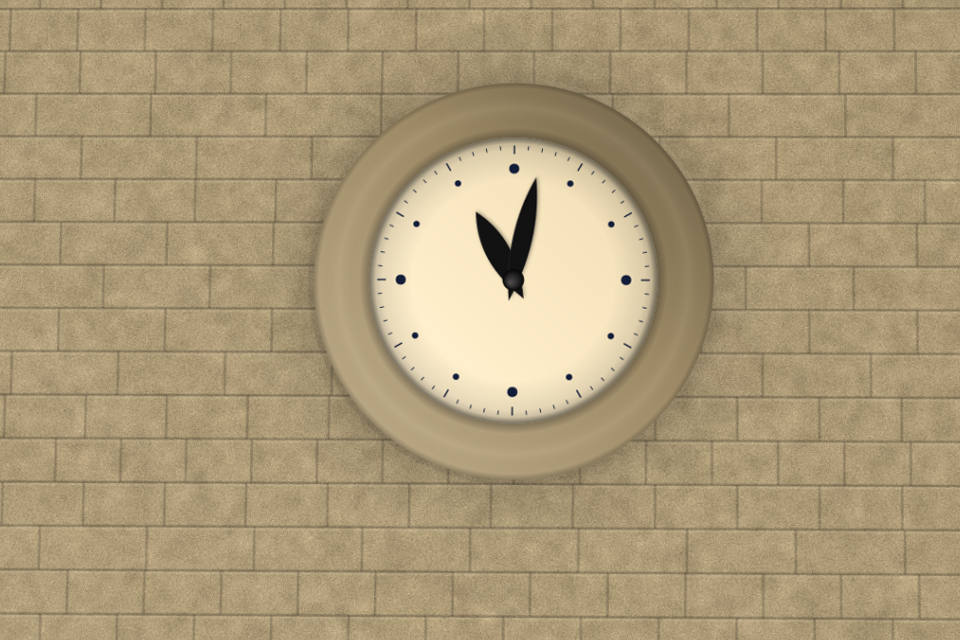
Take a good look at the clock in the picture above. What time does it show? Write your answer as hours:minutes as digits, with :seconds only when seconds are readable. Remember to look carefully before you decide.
11:02
